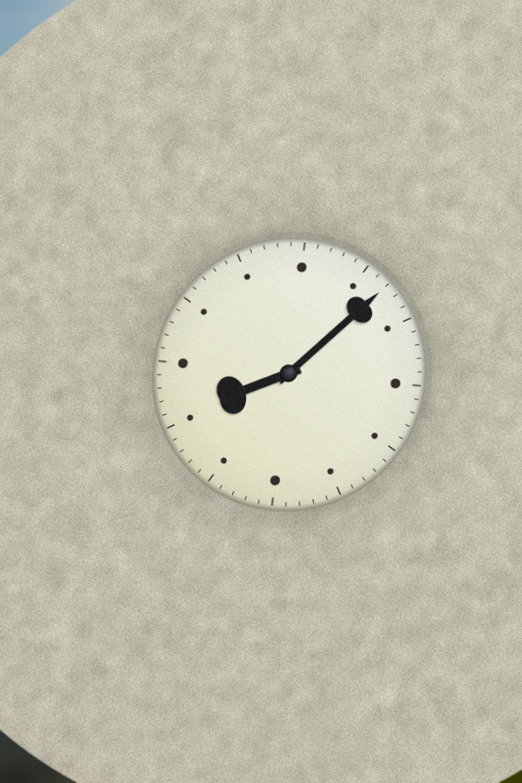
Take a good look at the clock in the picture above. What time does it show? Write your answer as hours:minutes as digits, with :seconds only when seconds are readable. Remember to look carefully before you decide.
8:07
